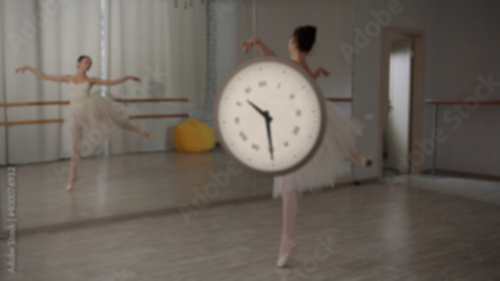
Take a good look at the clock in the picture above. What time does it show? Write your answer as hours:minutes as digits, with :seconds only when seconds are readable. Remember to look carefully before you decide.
10:30
